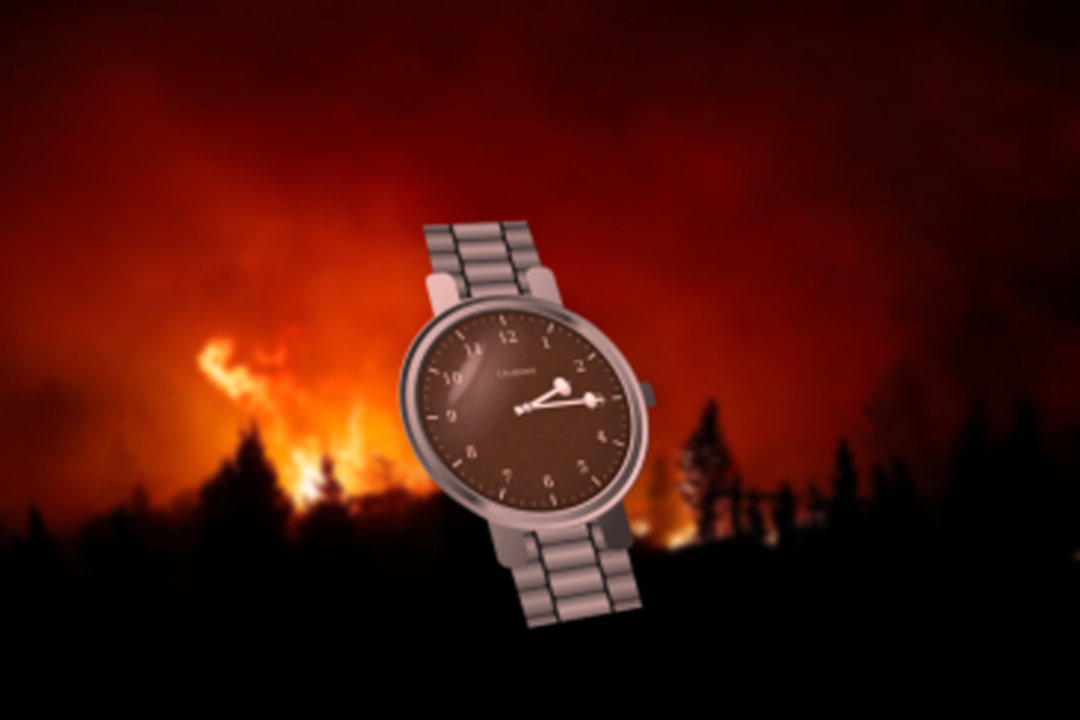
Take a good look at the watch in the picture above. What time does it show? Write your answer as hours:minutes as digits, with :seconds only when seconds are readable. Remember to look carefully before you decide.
2:15
